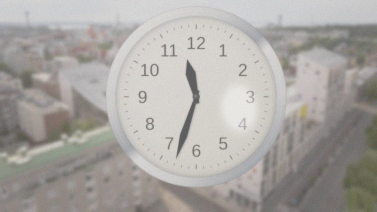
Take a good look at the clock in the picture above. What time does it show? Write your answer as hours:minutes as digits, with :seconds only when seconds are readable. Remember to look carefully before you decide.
11:33
